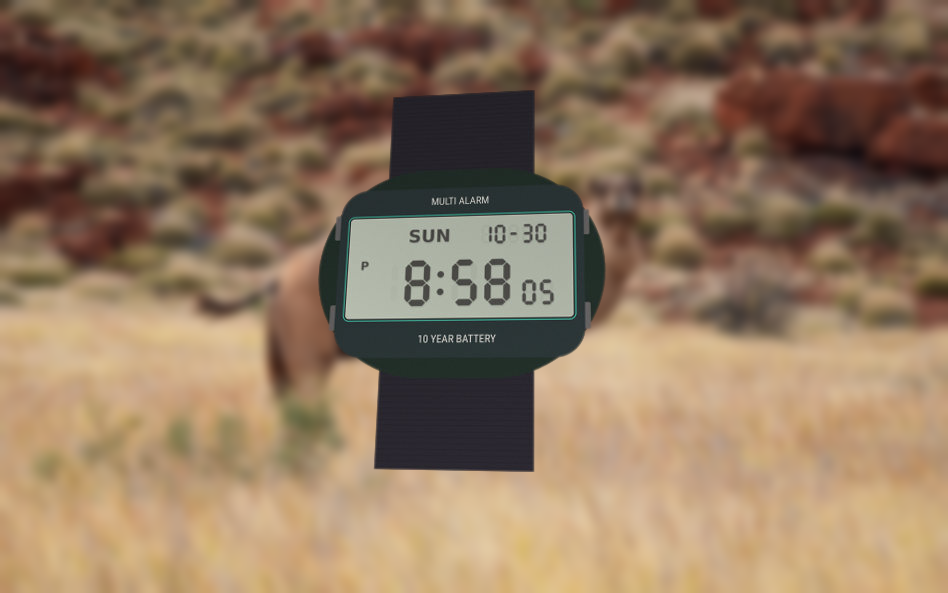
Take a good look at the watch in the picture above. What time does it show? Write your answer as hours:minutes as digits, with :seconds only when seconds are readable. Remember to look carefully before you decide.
8:58:05
